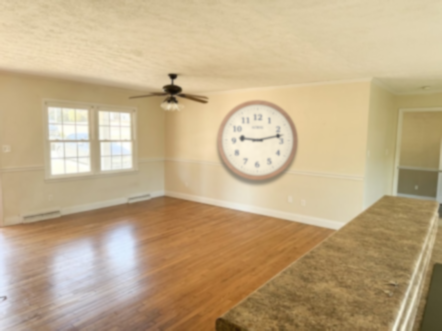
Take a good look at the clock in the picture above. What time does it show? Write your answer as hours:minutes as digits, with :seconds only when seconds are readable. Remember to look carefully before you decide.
9:13
